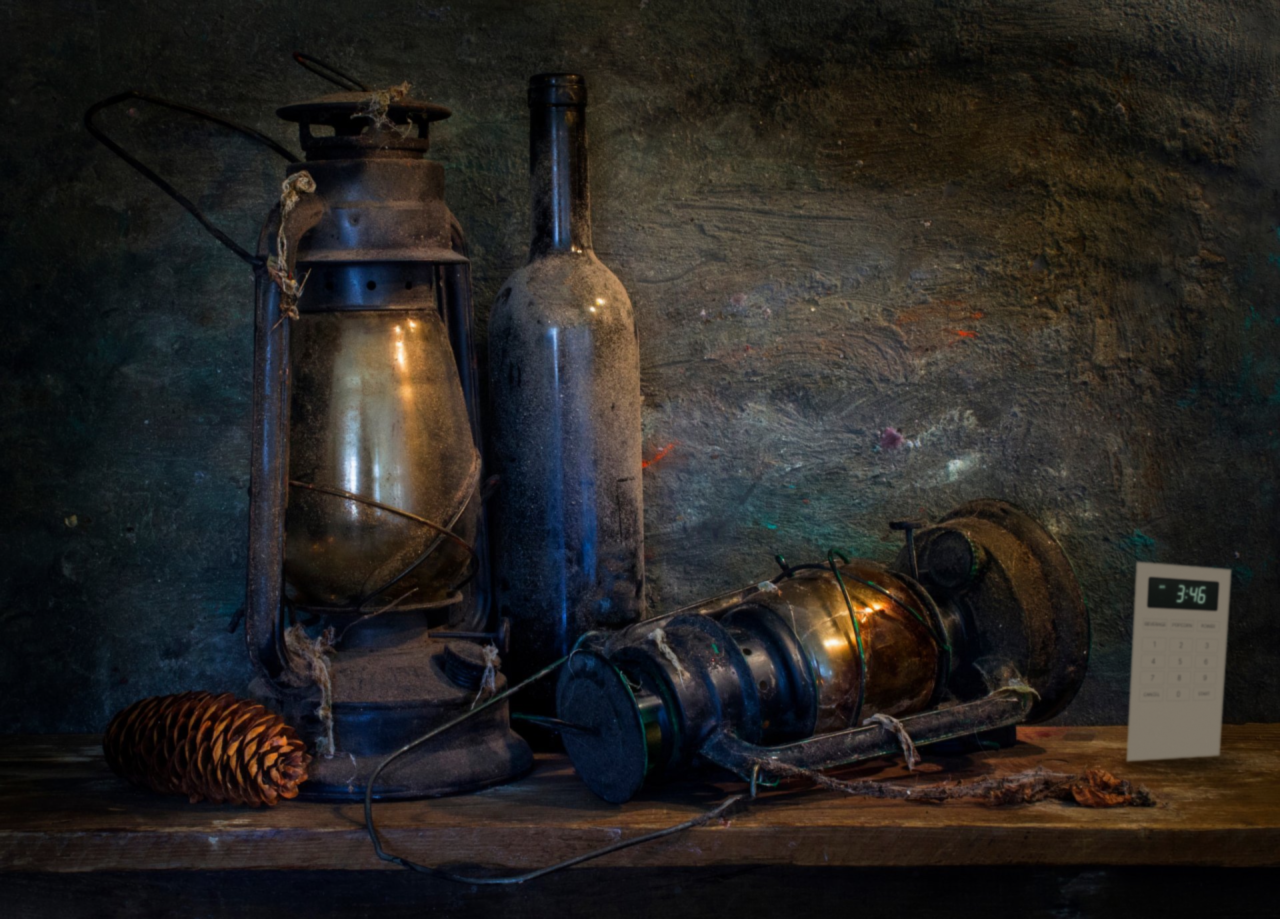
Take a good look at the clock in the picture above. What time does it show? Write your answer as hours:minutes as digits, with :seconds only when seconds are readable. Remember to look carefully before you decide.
3:46
